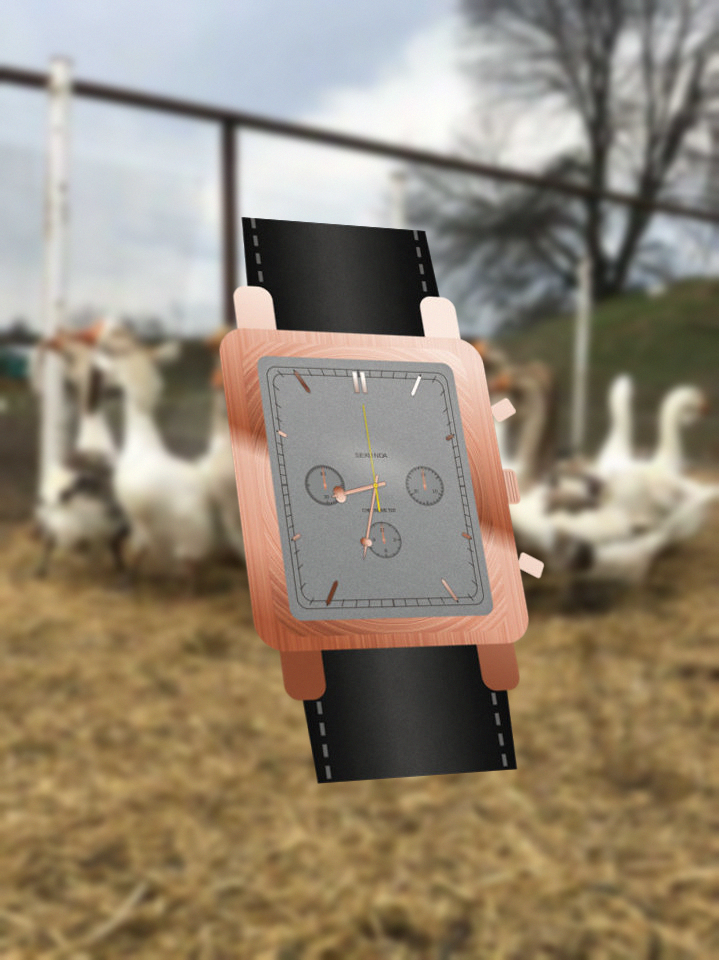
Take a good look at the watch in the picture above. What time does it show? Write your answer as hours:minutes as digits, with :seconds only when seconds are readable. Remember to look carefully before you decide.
8:33
